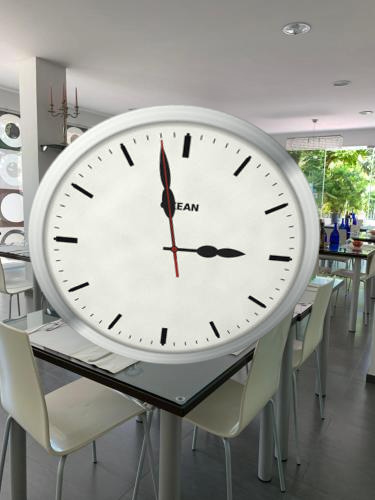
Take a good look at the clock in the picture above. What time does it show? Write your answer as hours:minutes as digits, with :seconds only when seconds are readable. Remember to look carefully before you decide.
2:57:58
